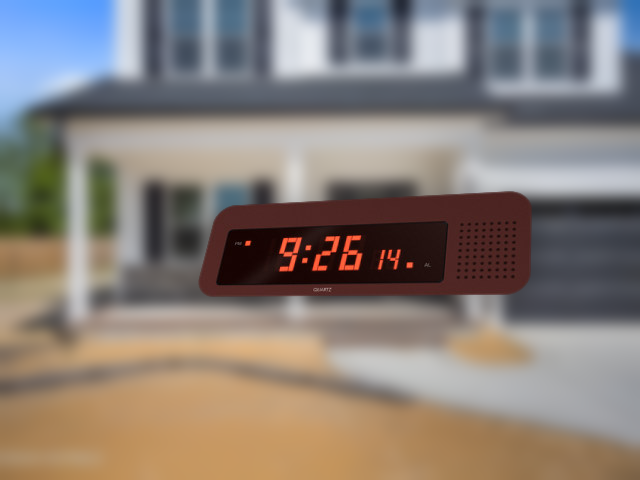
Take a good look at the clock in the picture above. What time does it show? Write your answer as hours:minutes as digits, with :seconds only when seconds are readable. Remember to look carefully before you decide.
9:26:14
